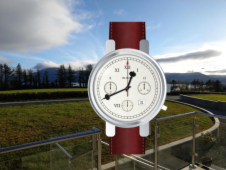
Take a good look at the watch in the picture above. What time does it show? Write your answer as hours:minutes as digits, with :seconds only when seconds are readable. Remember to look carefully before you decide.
12:41
